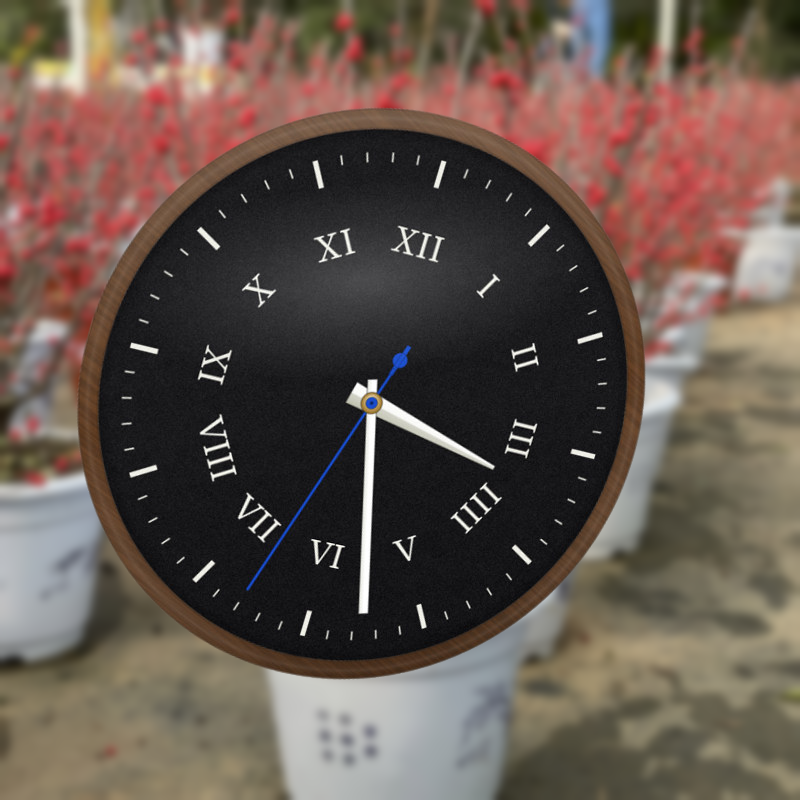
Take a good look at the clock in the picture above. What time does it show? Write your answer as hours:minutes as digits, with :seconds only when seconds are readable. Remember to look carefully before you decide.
3:27:33
